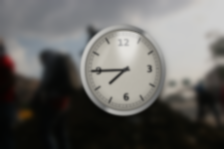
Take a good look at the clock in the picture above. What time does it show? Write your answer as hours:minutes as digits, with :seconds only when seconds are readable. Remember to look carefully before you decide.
7:45
